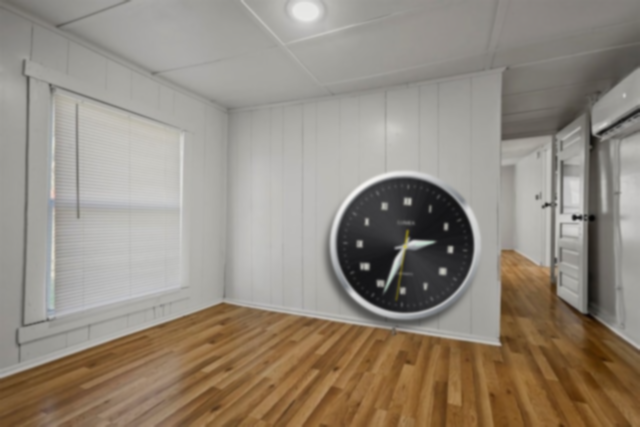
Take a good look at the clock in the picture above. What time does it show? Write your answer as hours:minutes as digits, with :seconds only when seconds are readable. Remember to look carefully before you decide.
2:33:31
